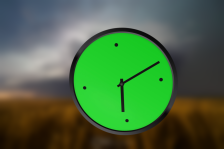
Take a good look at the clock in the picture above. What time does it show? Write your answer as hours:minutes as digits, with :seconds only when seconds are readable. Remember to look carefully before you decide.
6:11
